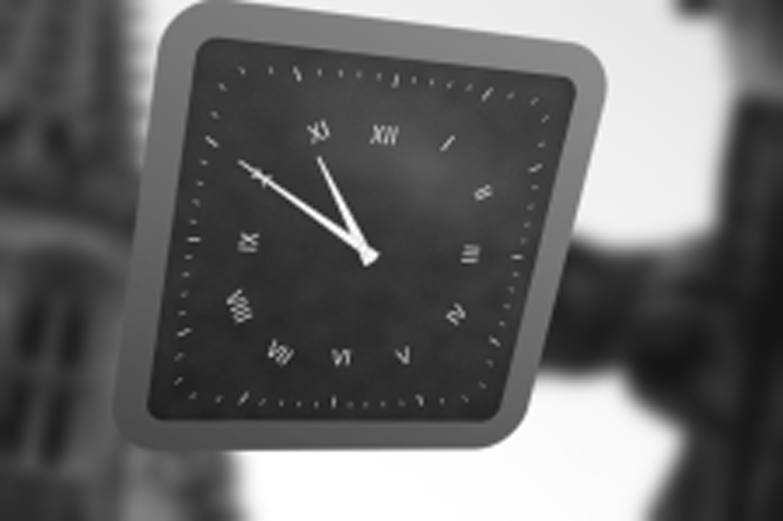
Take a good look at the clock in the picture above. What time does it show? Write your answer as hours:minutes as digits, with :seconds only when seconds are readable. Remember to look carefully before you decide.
10:50
